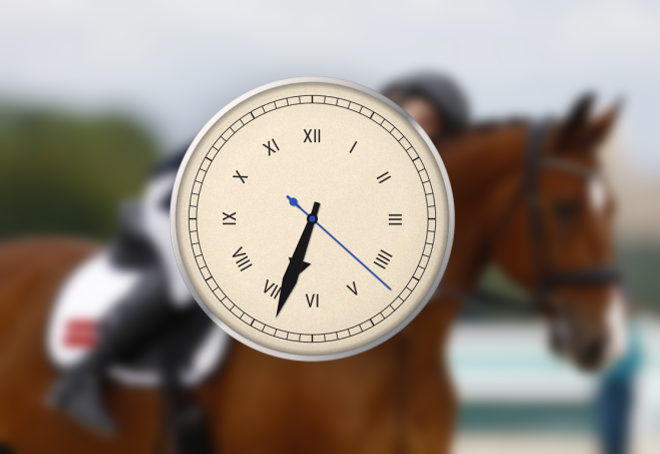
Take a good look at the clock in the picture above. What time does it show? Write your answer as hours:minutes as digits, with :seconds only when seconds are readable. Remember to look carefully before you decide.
6:33:22
